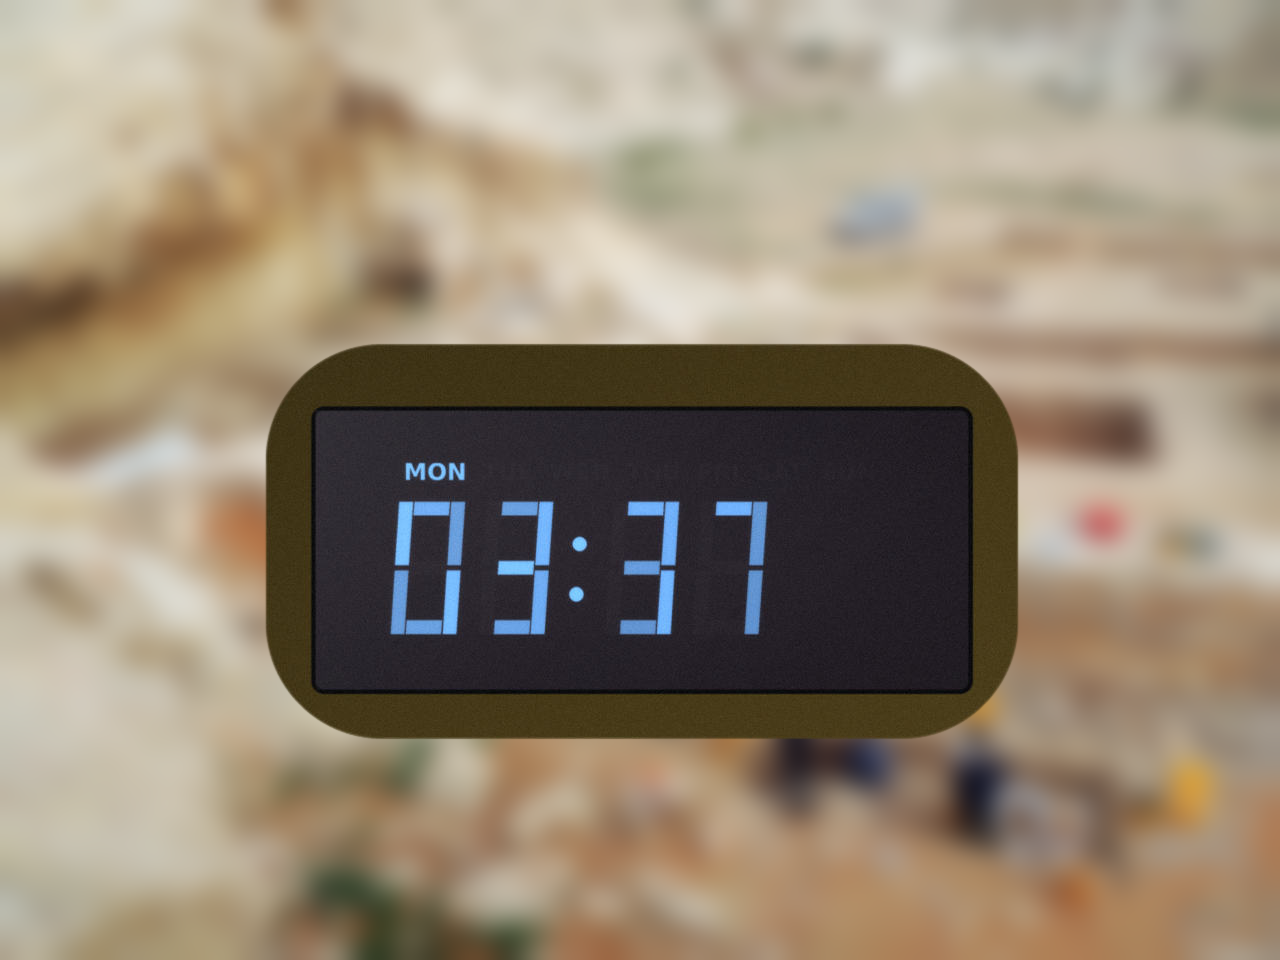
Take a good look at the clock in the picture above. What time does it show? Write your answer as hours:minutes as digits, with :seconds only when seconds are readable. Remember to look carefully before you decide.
3:37
